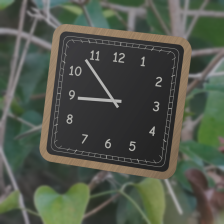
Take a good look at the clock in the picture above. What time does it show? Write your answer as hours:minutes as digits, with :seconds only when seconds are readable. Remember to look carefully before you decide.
8:53
